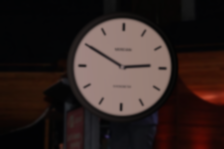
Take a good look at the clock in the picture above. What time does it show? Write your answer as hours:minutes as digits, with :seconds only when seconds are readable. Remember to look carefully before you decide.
2:50
